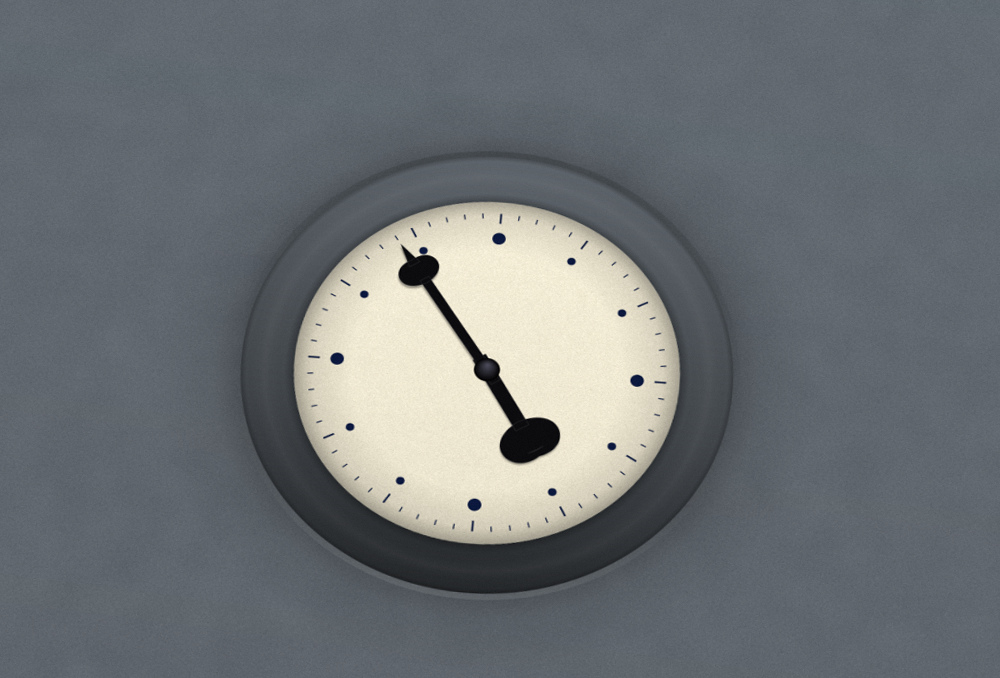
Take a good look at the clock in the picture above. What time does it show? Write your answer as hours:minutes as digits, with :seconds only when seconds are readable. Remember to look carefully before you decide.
4:54
